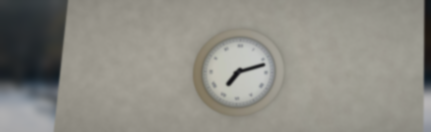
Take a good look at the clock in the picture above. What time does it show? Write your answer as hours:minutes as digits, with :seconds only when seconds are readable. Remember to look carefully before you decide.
7:12
